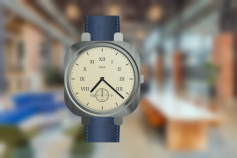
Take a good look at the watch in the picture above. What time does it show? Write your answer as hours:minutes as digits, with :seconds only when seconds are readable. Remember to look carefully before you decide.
7:22
